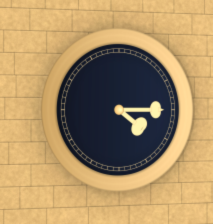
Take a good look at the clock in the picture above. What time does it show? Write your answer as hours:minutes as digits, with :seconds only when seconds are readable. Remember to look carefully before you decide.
4:15
